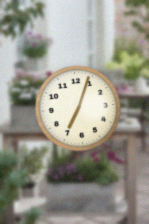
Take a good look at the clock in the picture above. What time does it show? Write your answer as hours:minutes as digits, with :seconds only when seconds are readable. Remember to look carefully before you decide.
7:04
